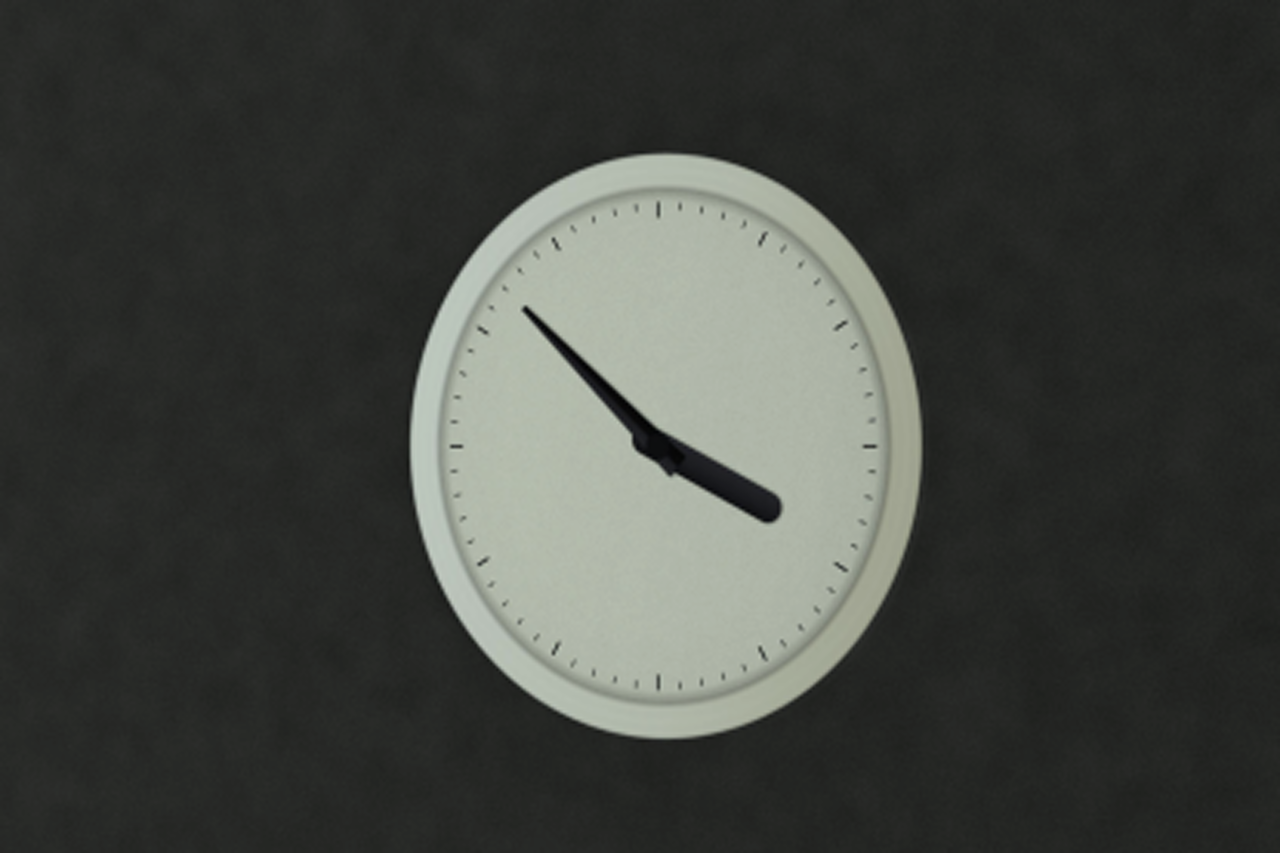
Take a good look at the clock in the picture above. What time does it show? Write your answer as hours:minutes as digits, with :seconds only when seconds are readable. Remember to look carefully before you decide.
3:52
